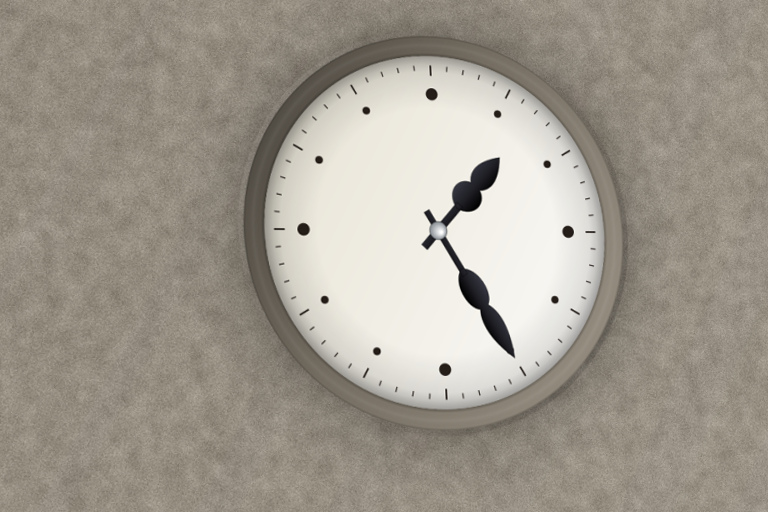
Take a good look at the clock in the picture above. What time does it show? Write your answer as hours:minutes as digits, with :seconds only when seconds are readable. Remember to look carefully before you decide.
1:25
